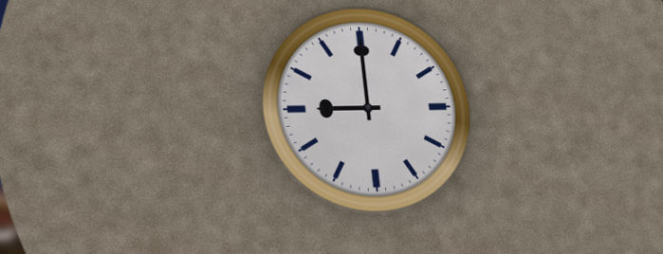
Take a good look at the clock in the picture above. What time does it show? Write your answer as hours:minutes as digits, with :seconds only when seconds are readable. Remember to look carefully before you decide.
9:00
